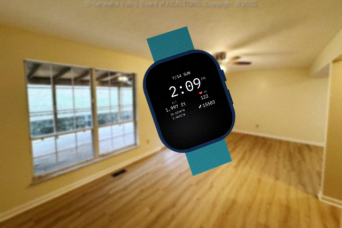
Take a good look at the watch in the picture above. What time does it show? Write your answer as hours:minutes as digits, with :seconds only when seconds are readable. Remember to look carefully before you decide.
2:09
